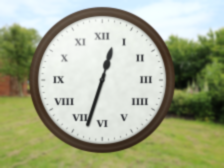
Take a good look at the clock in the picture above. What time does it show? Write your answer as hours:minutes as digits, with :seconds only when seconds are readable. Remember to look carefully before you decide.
12:33
